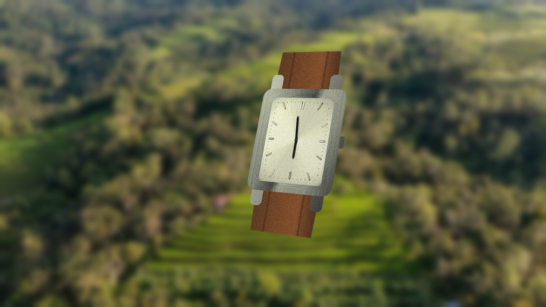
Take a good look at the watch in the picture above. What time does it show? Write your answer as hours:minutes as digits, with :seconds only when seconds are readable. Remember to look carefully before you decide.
5:59
